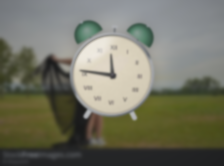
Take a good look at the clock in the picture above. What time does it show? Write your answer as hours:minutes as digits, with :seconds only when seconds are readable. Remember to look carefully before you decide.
11:46
